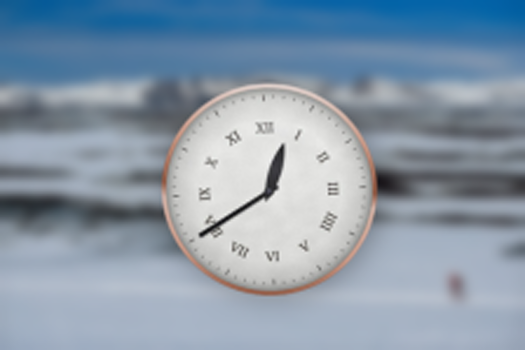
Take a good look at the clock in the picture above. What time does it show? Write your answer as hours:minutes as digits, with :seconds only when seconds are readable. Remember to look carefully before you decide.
12:40
